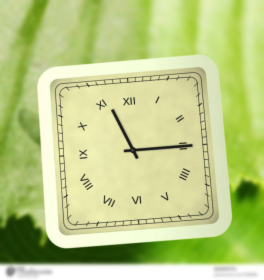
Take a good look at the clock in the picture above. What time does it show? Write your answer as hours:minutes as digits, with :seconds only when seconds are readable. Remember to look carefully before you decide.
11:15
